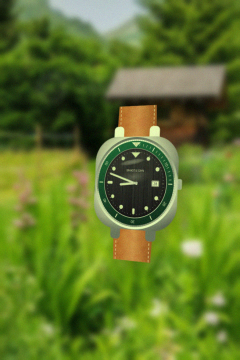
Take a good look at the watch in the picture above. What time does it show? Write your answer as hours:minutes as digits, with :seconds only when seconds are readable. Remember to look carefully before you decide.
8:48
